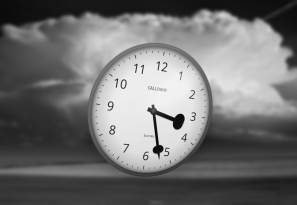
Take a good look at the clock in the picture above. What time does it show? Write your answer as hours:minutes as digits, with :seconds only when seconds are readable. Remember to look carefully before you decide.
3:27
